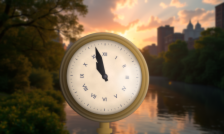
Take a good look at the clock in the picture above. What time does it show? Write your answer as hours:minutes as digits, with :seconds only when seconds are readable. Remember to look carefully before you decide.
10:57
